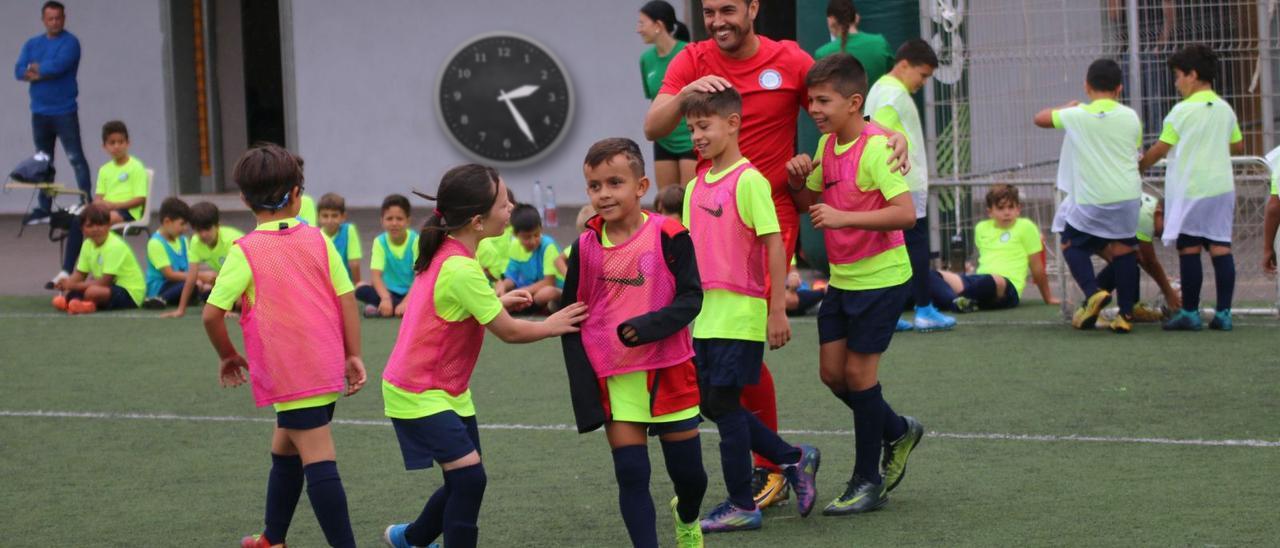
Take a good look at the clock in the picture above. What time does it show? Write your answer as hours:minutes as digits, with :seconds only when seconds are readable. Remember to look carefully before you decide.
2:25
